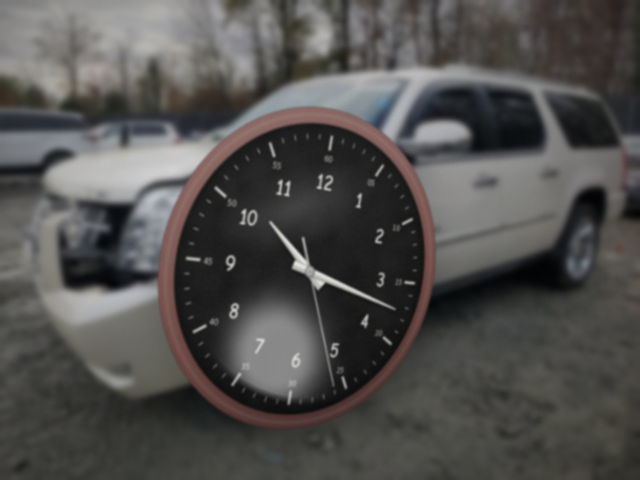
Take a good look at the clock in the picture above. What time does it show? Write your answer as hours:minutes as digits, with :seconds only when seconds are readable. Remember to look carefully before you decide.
10:17:26
